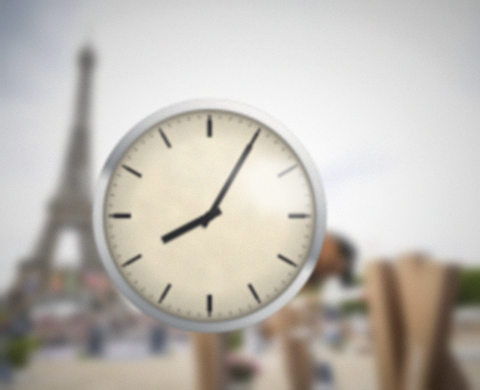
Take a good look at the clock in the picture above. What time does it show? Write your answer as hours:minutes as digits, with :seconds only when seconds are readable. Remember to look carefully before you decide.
8:05
